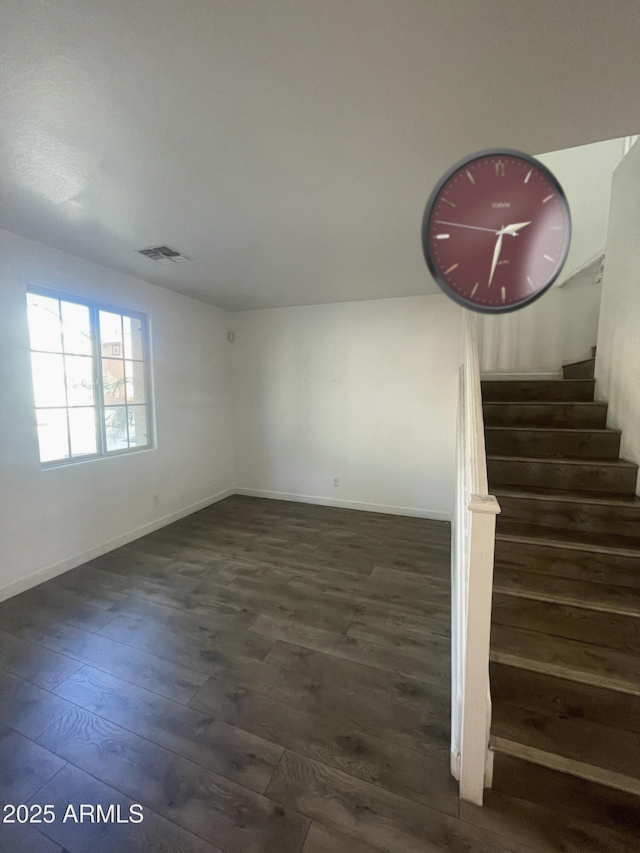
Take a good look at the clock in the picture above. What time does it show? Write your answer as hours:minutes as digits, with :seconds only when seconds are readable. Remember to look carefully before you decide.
2:32:47
